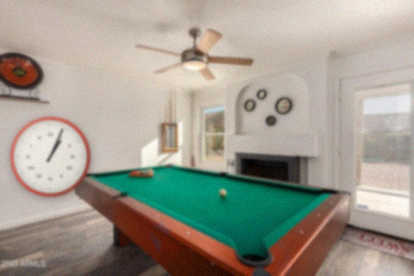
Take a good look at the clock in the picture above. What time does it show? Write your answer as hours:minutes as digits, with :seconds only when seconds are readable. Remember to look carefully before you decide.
1:04
